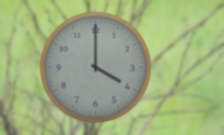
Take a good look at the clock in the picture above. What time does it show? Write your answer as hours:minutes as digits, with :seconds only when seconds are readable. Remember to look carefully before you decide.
4:00
